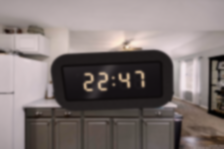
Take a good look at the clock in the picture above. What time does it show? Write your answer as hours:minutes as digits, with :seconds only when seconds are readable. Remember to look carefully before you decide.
22:47
